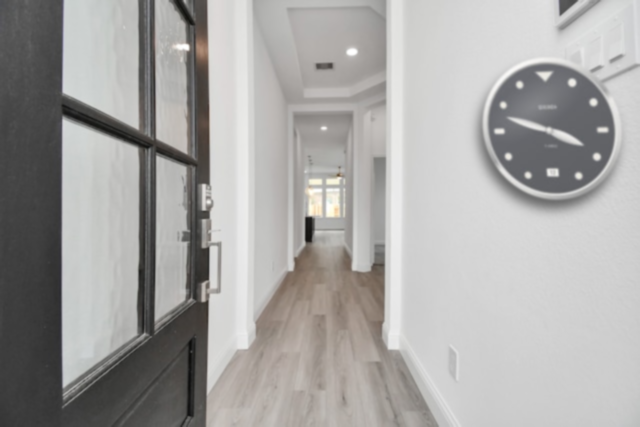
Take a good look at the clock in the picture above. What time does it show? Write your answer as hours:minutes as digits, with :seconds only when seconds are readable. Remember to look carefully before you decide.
3:48
